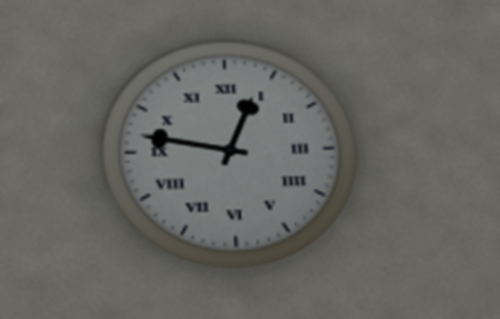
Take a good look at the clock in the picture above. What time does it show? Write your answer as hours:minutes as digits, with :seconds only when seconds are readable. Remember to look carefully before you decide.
12:47
